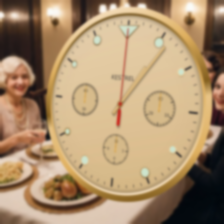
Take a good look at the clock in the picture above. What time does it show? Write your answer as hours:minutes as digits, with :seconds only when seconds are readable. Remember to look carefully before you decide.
1:06
